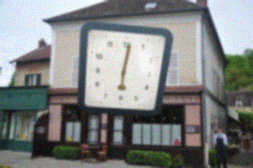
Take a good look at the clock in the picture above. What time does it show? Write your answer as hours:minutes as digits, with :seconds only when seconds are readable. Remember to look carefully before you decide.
6:01
